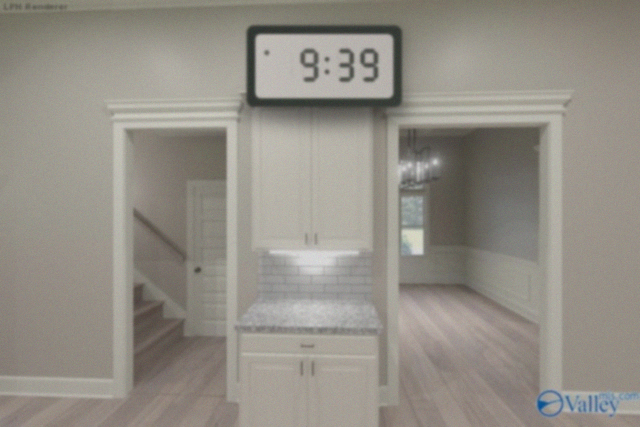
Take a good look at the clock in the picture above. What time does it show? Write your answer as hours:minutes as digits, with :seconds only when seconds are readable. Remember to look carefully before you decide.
9:39
